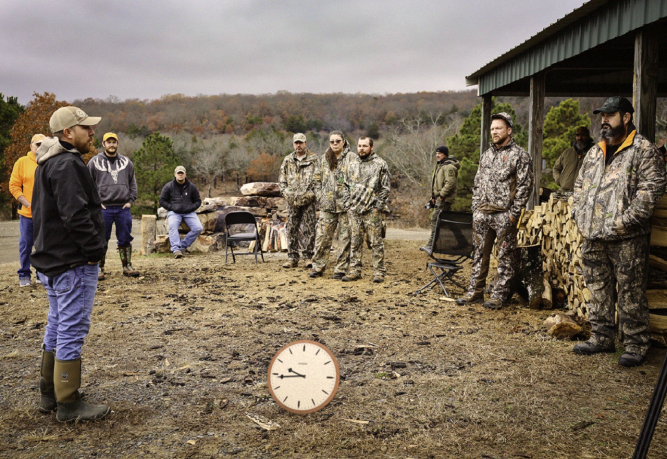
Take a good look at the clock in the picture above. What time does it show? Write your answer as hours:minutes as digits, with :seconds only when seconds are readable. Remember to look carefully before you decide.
9:44
